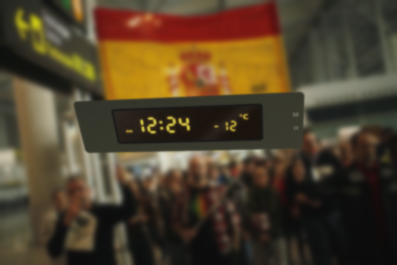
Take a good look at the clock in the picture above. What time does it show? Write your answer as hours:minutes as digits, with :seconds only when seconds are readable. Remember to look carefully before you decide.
12:24
